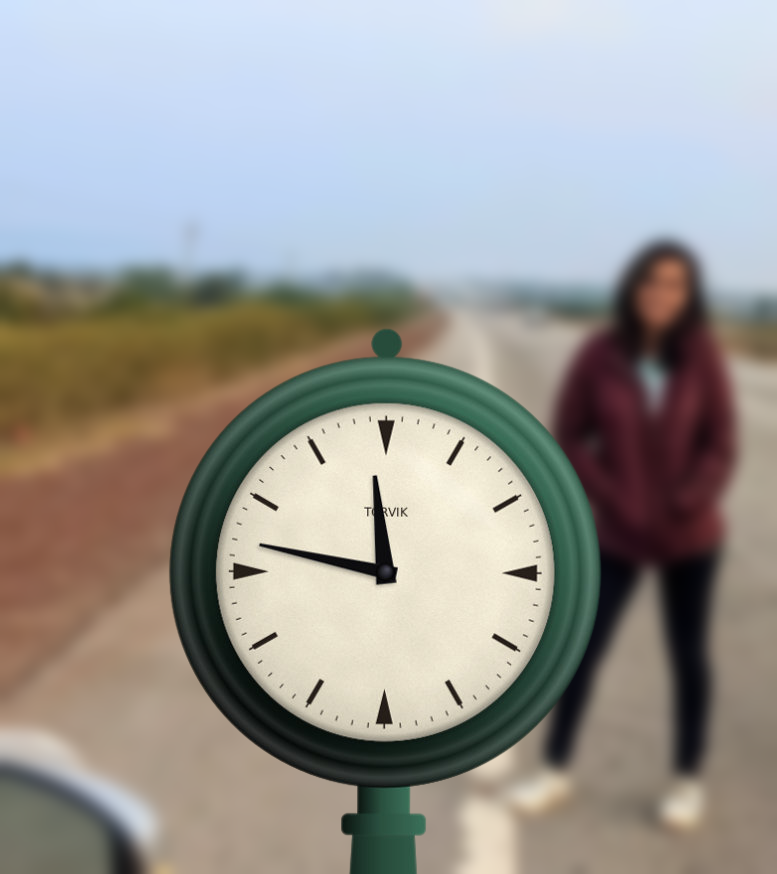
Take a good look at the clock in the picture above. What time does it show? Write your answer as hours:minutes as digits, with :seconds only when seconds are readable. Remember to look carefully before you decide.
11:47
